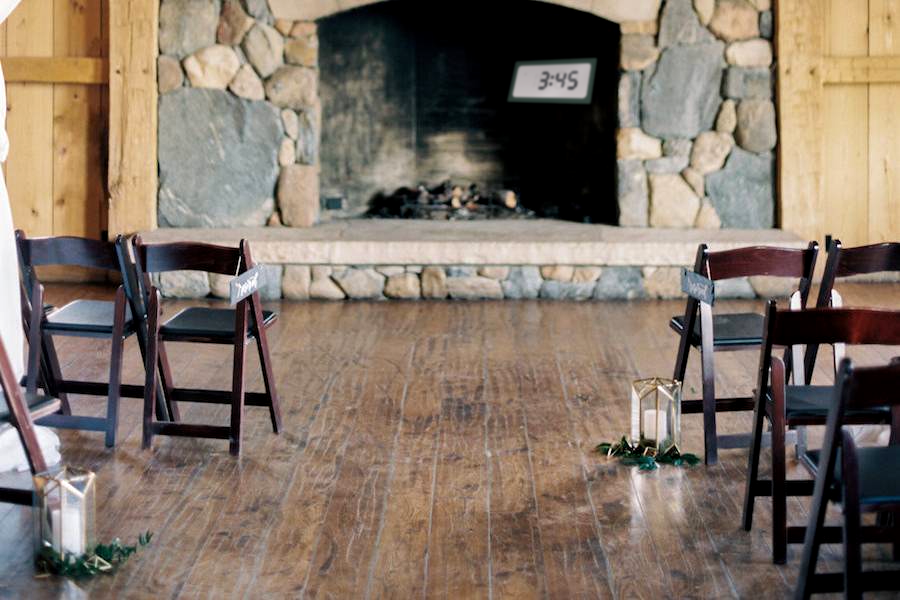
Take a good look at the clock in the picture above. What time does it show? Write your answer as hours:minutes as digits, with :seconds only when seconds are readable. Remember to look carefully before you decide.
3:45
